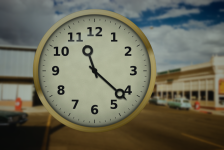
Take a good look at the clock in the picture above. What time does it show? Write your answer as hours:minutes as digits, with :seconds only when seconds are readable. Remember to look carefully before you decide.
11:22
